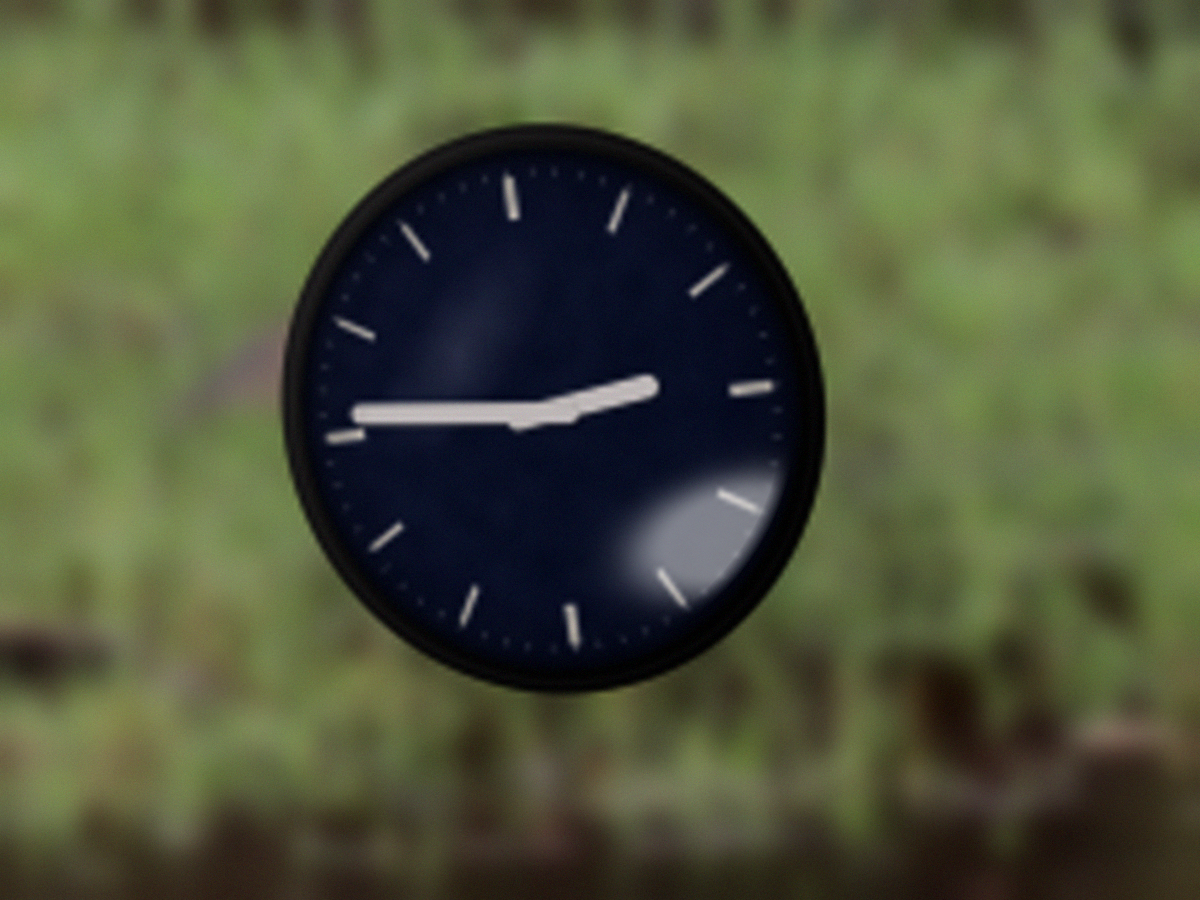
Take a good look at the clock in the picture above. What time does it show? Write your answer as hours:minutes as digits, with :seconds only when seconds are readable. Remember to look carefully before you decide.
2:46
